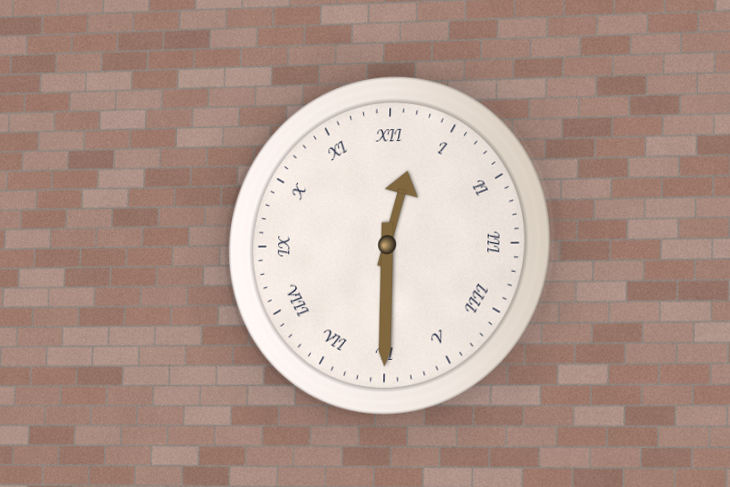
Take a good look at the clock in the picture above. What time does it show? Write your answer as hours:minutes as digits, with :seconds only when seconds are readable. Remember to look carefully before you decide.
12:30
